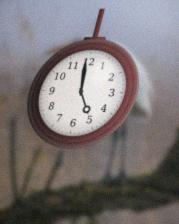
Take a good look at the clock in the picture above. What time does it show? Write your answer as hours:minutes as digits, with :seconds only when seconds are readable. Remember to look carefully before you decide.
4:59
